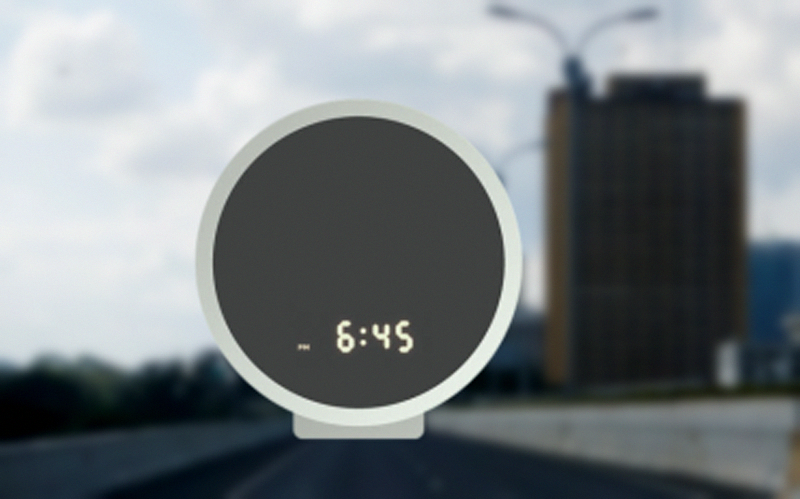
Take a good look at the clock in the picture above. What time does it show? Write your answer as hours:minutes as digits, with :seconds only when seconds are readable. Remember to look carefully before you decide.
6:45
